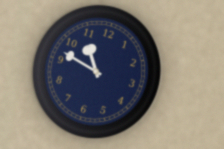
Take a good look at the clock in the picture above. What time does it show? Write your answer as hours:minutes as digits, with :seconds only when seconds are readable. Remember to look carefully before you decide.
10:47
